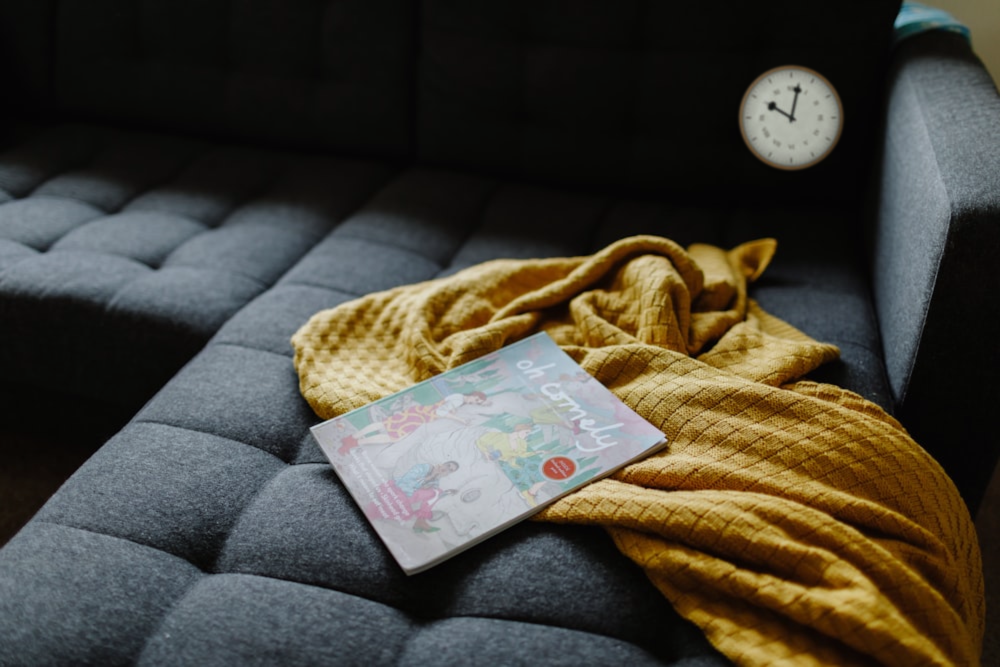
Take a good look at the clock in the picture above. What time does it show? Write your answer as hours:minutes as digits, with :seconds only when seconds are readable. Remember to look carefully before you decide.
10:02
